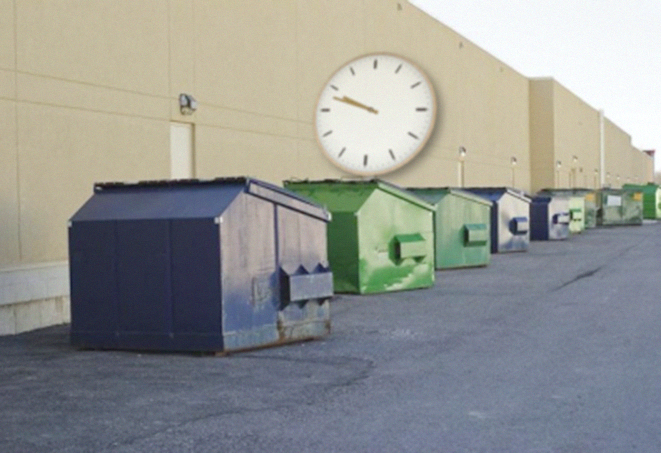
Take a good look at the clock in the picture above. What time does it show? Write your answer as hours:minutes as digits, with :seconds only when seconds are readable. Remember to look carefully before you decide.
9:48
